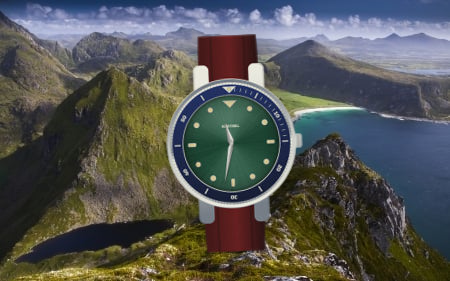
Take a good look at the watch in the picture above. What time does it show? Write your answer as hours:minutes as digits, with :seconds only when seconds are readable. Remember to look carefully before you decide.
11:32
